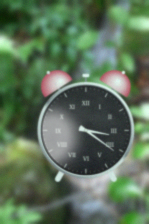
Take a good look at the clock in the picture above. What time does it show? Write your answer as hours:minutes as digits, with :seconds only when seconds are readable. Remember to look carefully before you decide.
3:21
